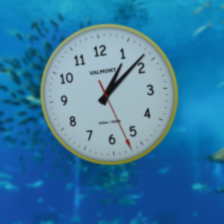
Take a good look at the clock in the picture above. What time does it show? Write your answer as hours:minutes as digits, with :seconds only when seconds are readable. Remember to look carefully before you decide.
1:08:27
